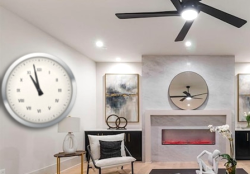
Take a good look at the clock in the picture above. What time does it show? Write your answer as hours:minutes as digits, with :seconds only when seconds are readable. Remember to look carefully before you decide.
10:58
